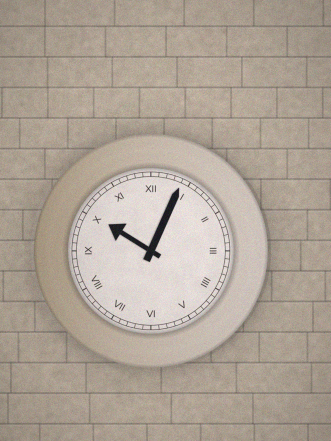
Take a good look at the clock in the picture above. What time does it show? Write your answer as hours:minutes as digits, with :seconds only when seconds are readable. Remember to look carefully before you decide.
10:04
